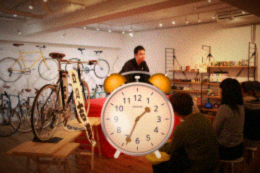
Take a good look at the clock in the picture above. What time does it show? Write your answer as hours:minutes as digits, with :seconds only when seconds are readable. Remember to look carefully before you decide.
1:34
